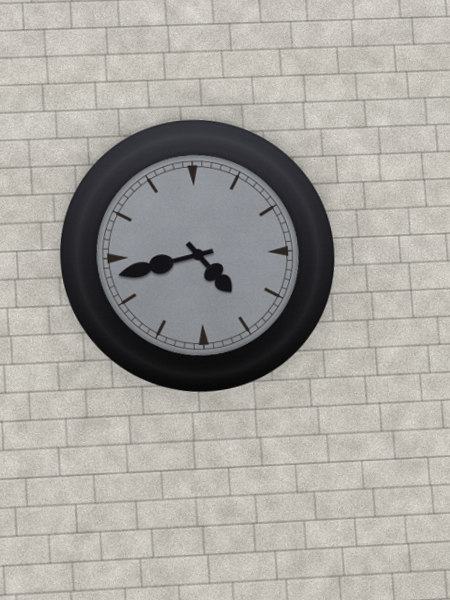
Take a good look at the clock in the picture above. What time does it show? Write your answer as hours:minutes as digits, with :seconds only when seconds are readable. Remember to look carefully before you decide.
4:43
